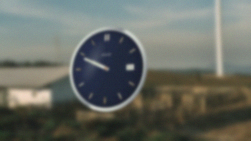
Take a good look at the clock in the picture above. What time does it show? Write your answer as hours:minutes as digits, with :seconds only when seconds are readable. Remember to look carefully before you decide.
9:49
